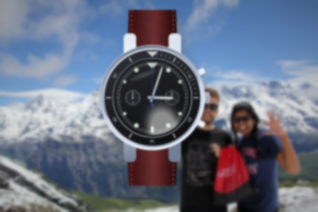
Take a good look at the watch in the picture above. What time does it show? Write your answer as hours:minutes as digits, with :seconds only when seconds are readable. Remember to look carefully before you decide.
3:03
